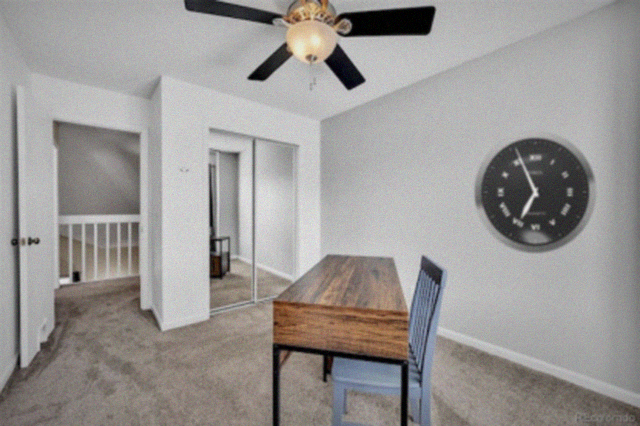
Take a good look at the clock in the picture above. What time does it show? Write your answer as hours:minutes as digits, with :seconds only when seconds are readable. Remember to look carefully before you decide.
6:56
